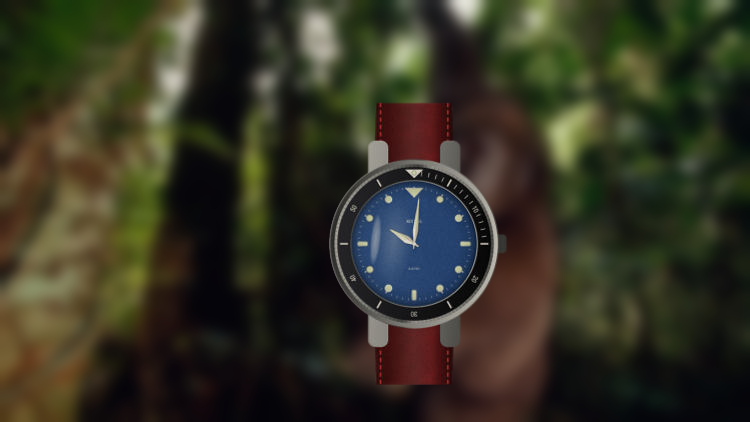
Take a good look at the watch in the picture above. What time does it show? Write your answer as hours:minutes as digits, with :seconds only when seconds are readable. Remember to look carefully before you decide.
10:01
